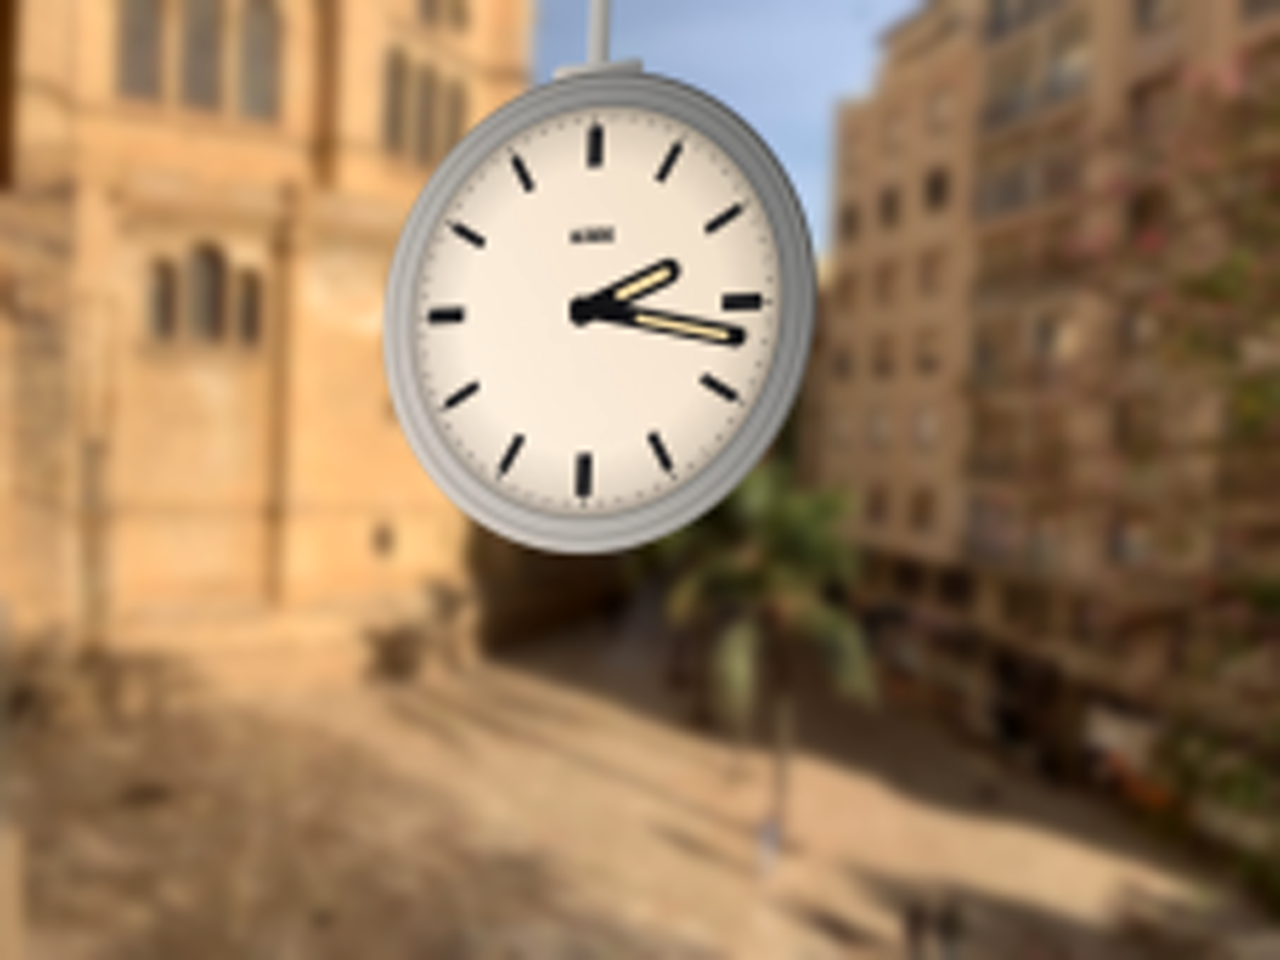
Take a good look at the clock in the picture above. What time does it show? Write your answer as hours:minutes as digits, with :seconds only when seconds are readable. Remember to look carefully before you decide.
2:17
